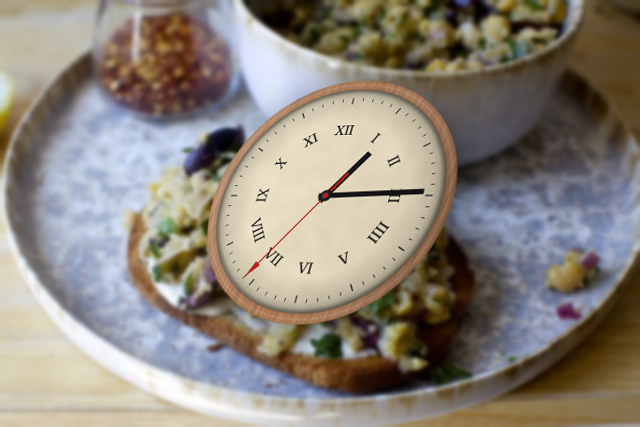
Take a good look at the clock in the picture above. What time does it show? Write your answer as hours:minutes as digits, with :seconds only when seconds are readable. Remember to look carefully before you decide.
1:14:36
